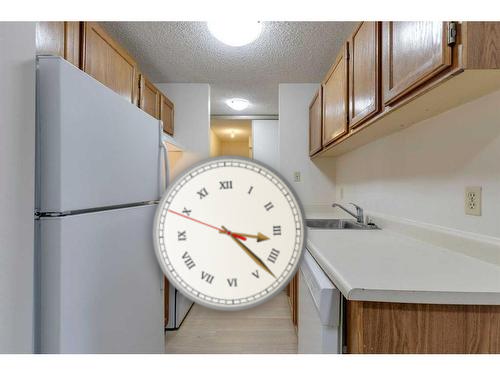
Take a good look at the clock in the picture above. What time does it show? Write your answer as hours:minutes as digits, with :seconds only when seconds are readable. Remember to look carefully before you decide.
3:22:49
